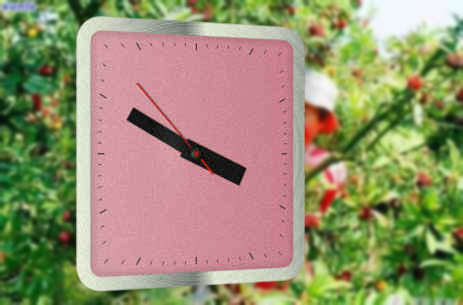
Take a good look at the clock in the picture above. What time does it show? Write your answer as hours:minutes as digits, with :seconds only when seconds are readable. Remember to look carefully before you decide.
3:49:53
